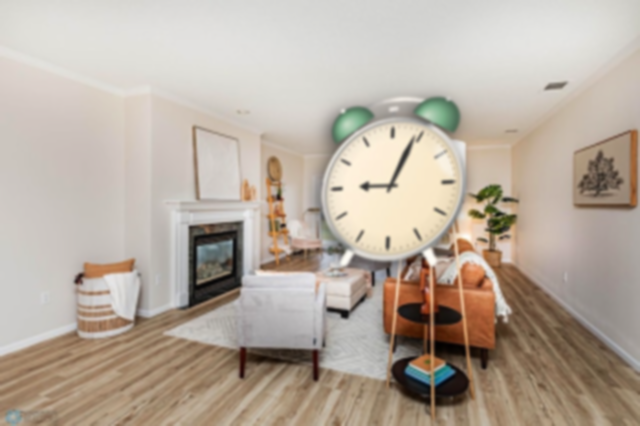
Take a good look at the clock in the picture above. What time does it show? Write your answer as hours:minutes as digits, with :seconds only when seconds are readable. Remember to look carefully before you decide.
9:04
